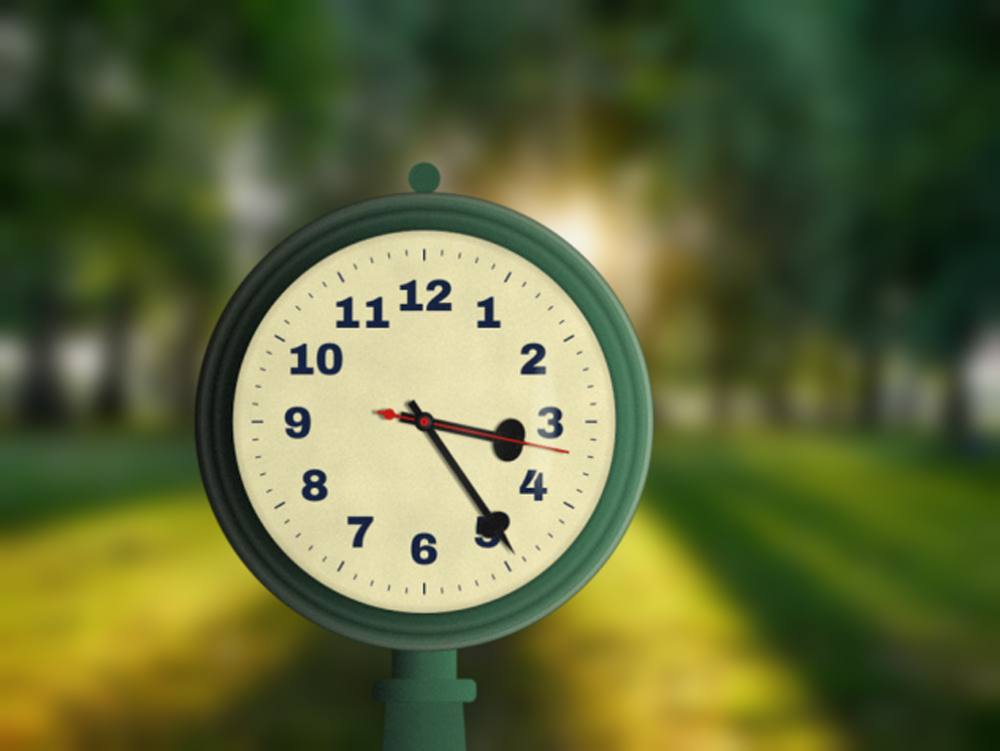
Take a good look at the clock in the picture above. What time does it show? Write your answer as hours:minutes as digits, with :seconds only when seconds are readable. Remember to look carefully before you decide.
3:24:17
